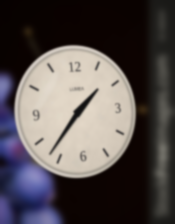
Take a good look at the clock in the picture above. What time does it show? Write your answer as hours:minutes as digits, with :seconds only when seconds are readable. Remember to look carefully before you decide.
1:37
